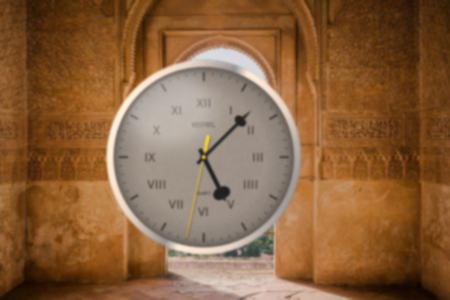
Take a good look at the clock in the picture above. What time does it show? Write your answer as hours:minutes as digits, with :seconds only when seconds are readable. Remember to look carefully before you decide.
5:07:32
